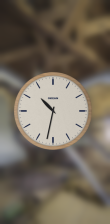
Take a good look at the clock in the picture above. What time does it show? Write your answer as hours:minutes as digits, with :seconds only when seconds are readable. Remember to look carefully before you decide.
10:32
